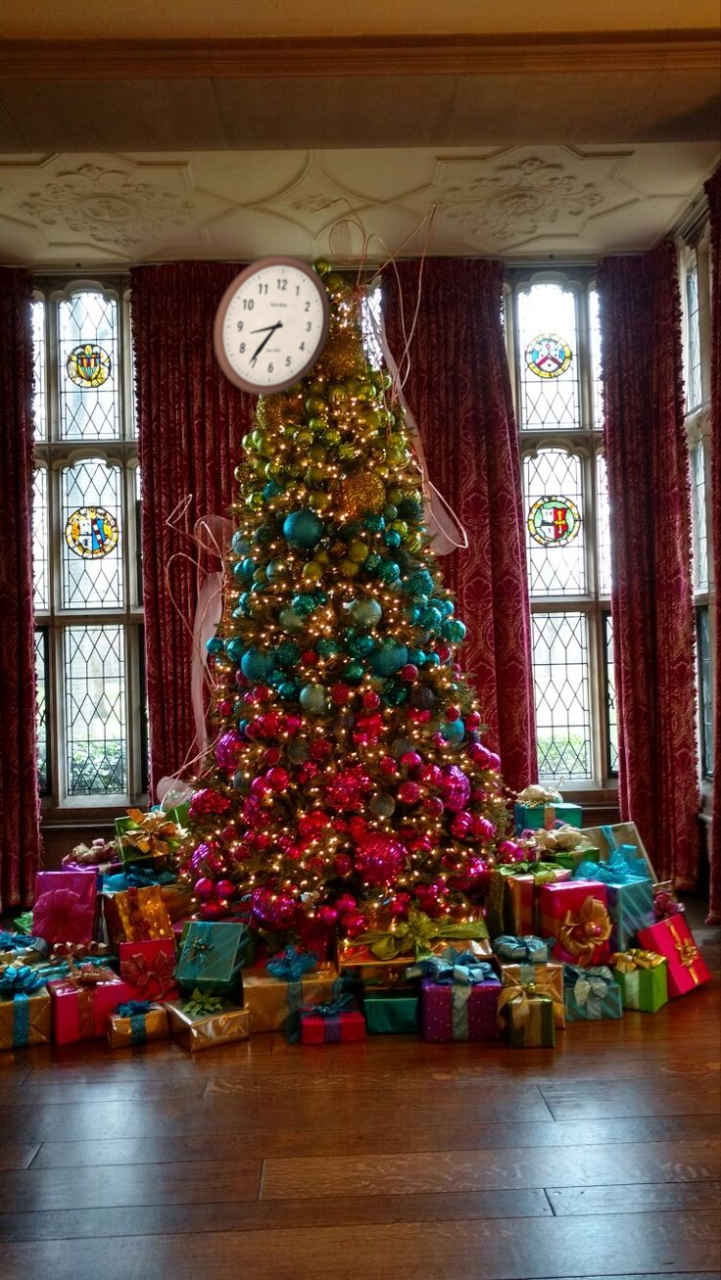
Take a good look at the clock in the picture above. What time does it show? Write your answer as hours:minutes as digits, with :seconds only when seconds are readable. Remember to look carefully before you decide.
8:36
